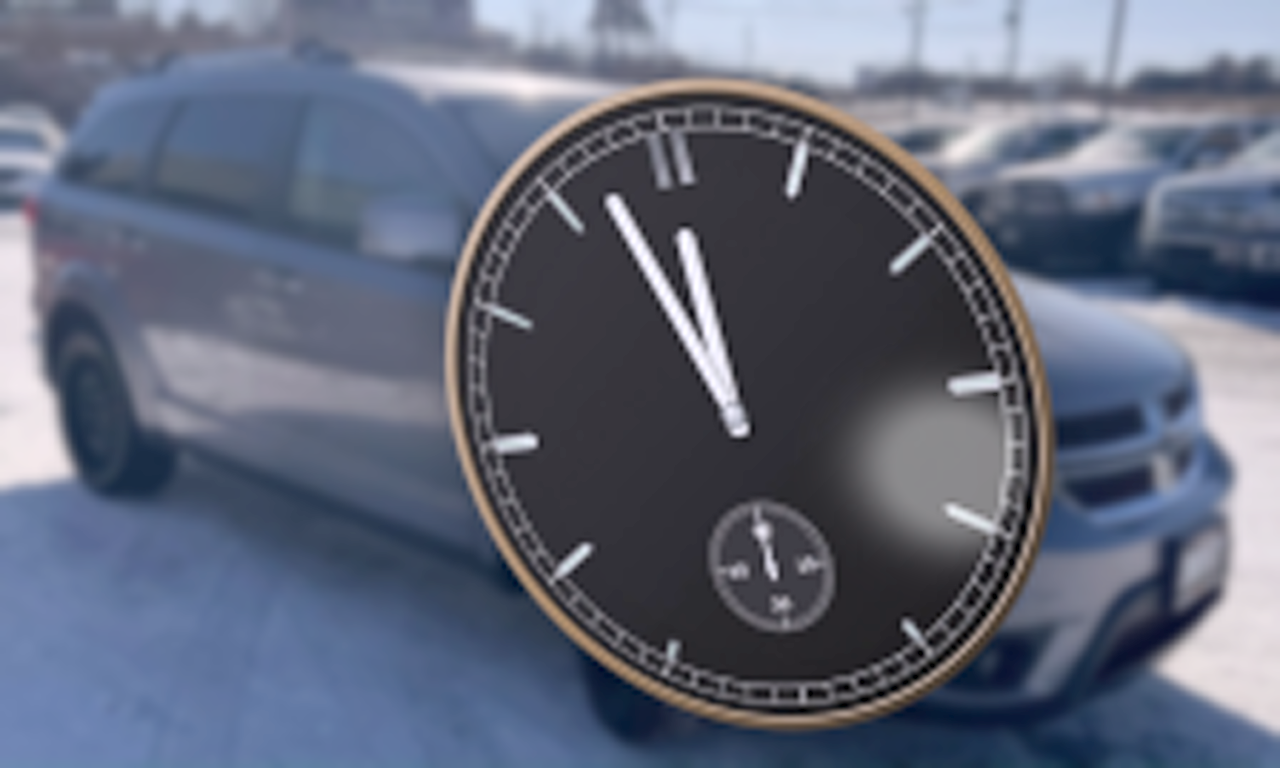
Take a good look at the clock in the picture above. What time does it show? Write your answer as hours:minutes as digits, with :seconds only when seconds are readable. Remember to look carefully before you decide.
11:57
